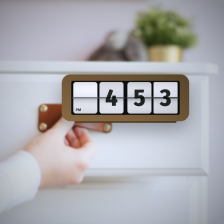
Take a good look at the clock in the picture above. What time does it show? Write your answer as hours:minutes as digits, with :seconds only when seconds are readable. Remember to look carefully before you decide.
4:53
